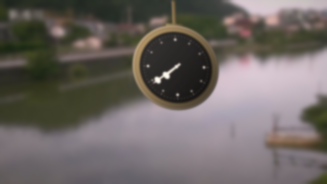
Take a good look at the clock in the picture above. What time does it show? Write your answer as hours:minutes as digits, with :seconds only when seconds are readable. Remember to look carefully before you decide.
7:39
